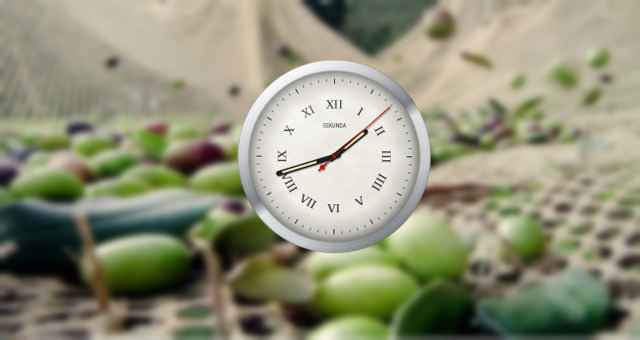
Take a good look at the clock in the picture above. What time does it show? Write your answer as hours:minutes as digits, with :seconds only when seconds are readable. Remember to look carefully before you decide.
1:42:08
